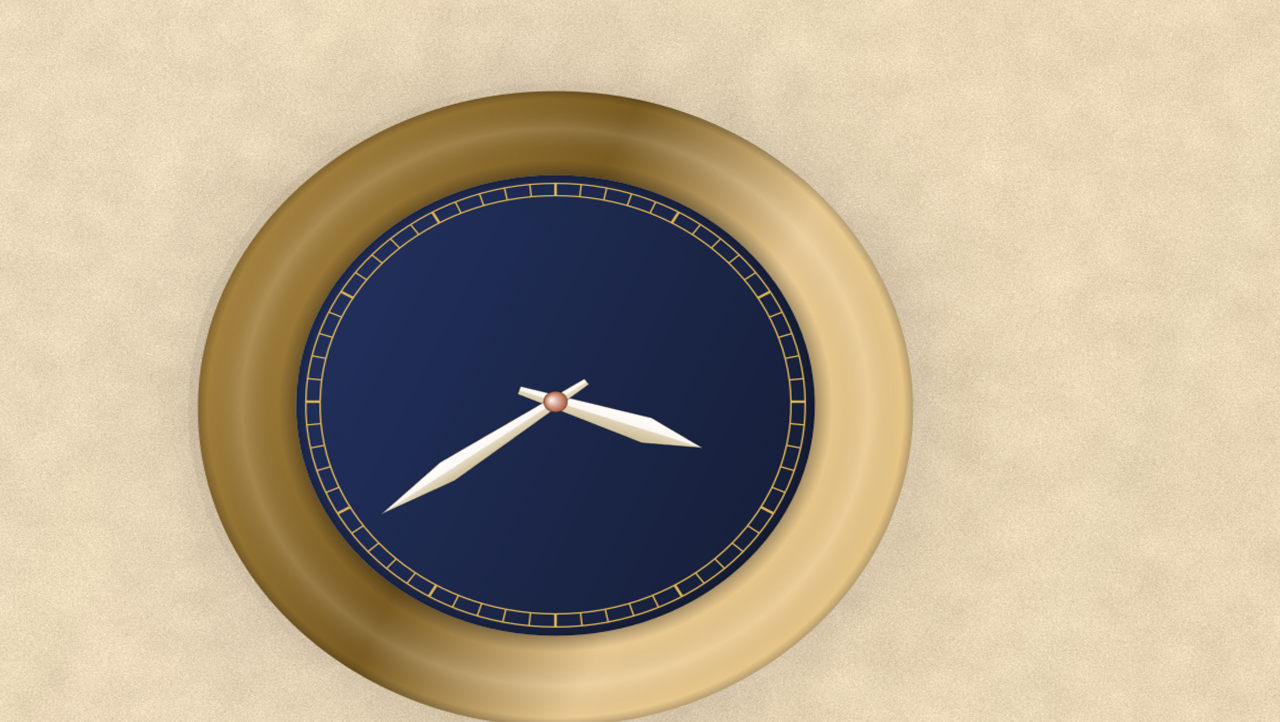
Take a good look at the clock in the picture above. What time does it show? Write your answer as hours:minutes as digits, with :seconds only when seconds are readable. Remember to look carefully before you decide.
3:39
